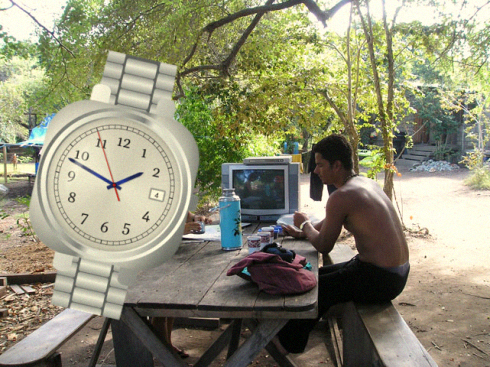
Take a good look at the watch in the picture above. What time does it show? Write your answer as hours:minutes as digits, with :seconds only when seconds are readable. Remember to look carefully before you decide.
1:47:55
